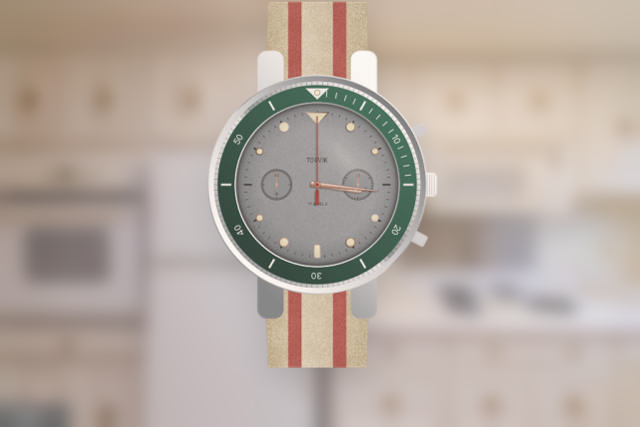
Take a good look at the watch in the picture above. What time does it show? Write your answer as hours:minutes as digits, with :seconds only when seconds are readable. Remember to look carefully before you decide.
3:16
